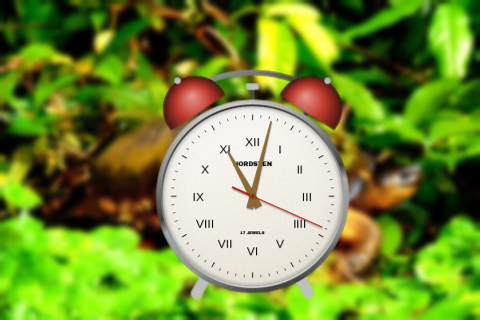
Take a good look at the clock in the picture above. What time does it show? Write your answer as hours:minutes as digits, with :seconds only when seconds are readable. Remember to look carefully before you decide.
11:02:19
